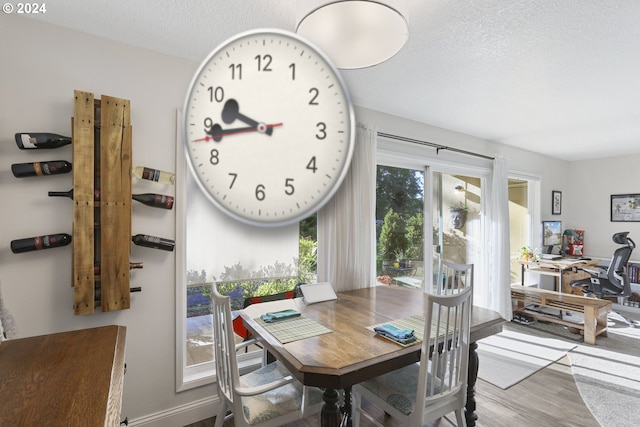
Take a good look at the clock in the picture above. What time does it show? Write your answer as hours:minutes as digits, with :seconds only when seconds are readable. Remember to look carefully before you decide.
9:43:43
